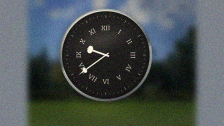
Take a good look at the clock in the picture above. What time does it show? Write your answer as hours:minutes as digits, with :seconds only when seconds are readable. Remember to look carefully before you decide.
9:39
